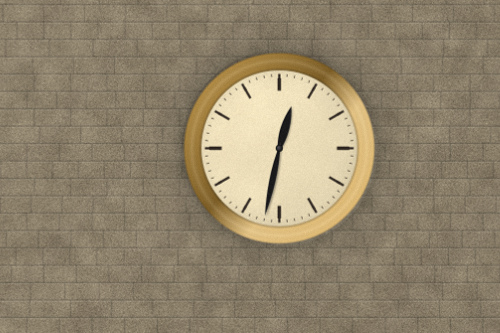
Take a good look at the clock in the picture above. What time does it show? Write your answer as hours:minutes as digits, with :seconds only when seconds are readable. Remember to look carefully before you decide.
12:32
